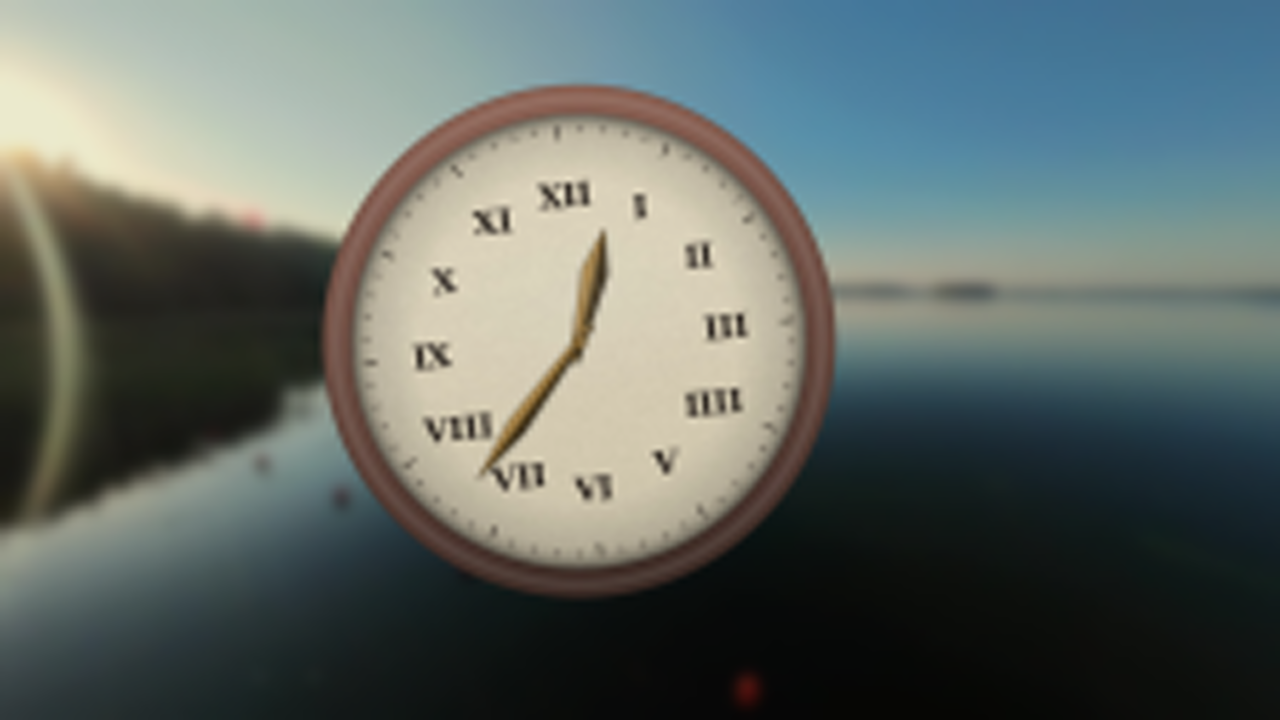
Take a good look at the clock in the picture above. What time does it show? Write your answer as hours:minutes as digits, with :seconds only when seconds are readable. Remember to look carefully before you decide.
12:37
